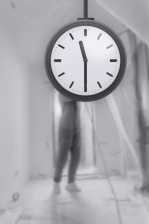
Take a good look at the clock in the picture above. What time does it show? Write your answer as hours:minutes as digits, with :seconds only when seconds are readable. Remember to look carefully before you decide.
11:30
